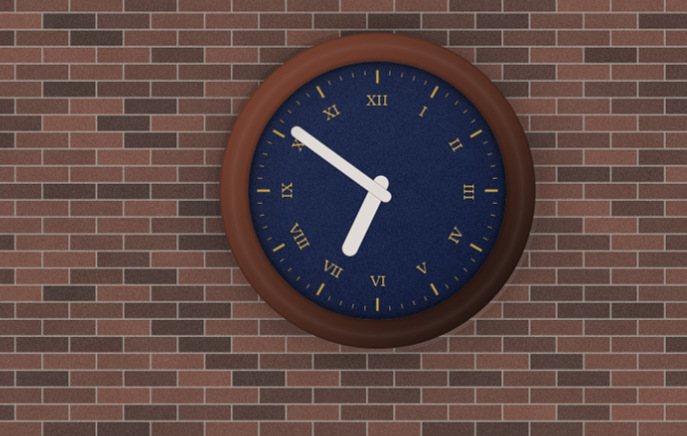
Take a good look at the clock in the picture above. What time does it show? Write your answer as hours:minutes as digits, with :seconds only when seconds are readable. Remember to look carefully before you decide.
6:51
